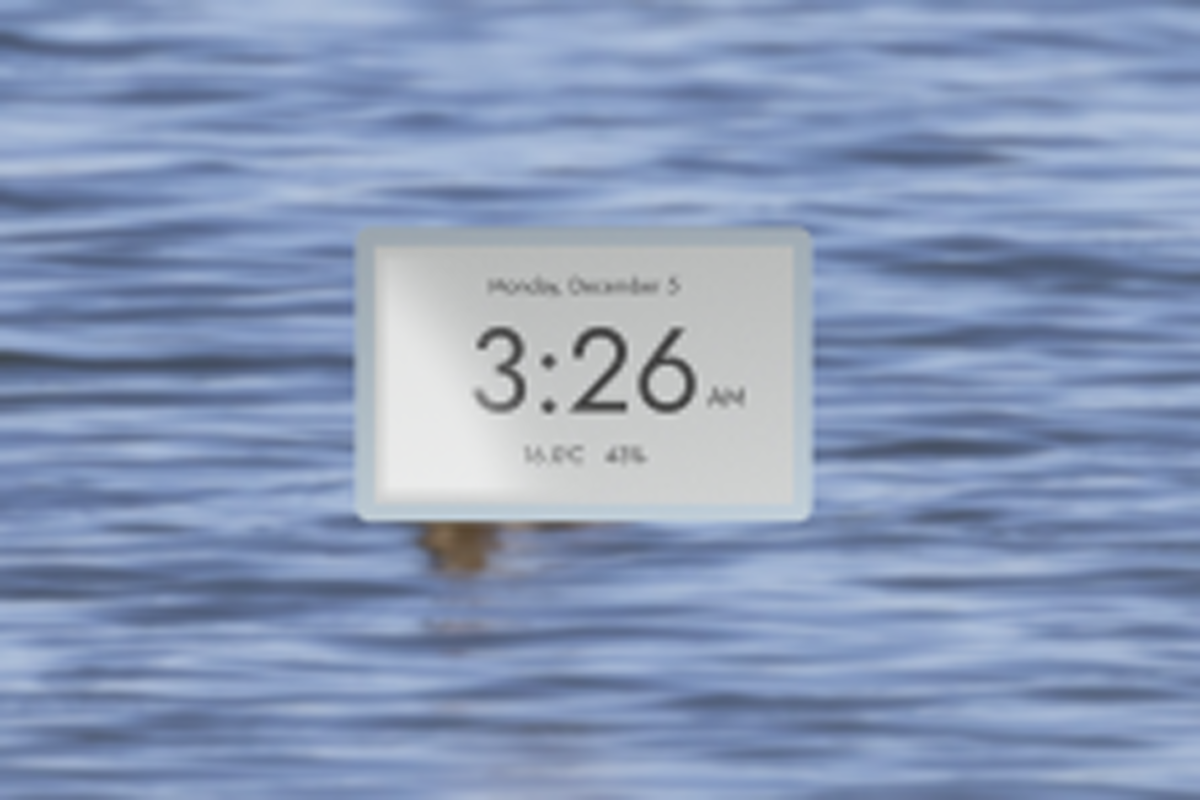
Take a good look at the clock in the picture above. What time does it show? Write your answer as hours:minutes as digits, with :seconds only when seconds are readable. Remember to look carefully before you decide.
3:26
